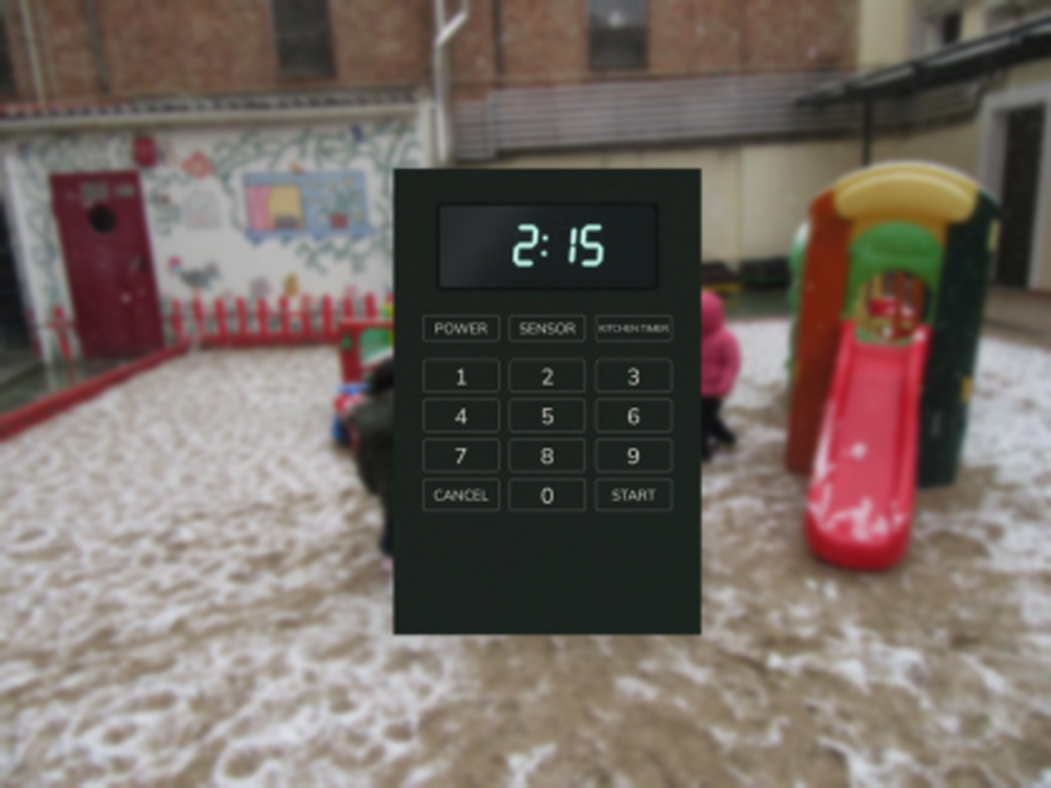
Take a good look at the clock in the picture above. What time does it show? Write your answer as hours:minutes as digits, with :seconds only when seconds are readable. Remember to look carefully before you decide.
2:15
